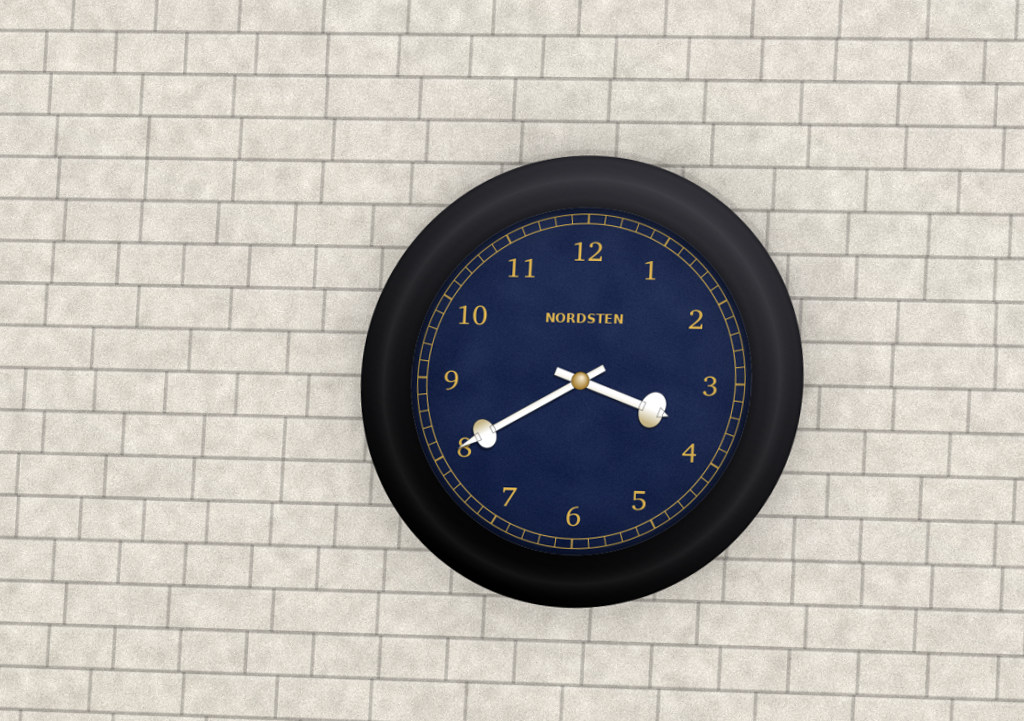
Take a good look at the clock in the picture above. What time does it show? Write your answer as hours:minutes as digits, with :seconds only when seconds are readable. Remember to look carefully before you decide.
3:40
